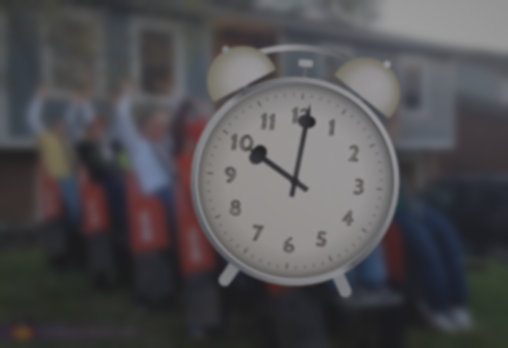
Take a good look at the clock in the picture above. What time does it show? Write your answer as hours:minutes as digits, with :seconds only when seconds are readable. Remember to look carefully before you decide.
10:01
